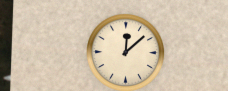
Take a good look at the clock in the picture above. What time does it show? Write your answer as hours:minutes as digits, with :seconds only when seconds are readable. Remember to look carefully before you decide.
12:08
